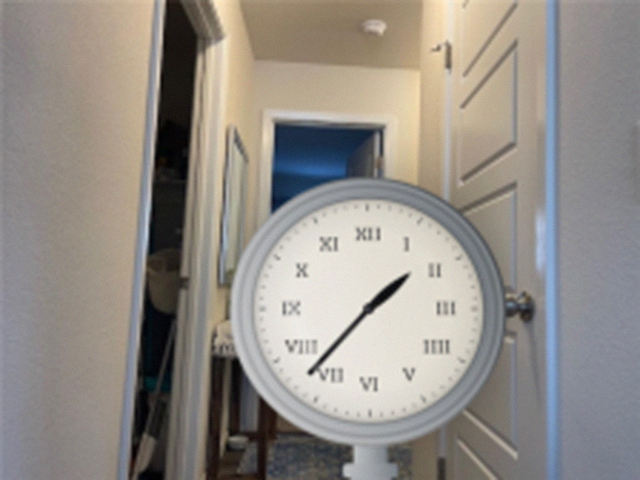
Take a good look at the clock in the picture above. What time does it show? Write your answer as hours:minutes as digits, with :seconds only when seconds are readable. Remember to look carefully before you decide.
1:37
